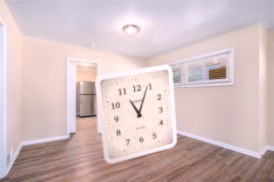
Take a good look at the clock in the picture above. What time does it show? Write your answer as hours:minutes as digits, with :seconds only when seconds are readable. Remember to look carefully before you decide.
11:04
